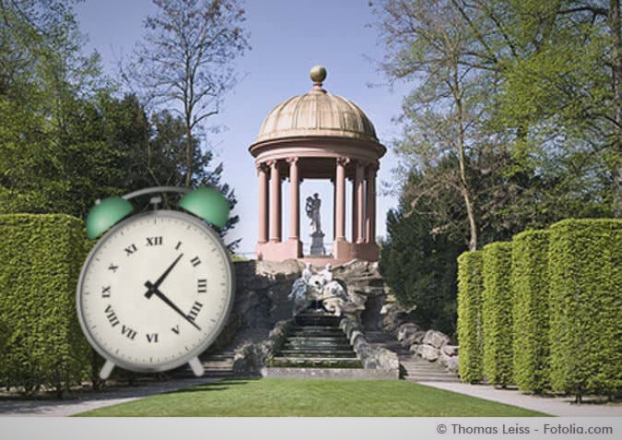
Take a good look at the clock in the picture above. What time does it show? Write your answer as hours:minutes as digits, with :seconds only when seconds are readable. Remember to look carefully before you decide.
1:22
